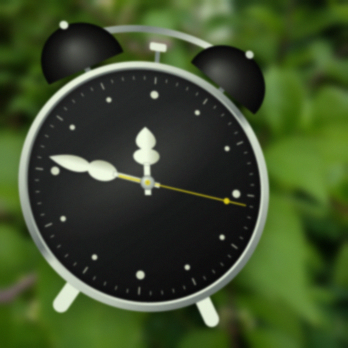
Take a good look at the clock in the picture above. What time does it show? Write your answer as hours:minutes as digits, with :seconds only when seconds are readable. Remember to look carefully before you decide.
11:46:16
